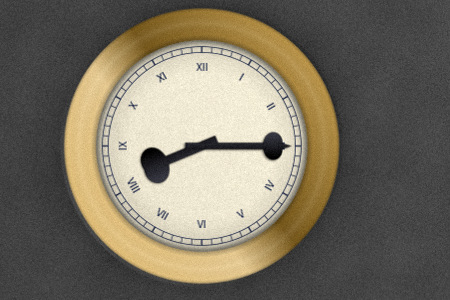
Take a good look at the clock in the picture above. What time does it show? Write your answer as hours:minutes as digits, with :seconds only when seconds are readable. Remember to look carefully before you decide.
8:15
